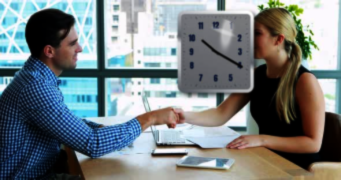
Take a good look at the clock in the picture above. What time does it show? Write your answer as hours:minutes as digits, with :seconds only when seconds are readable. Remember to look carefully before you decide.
10:20
